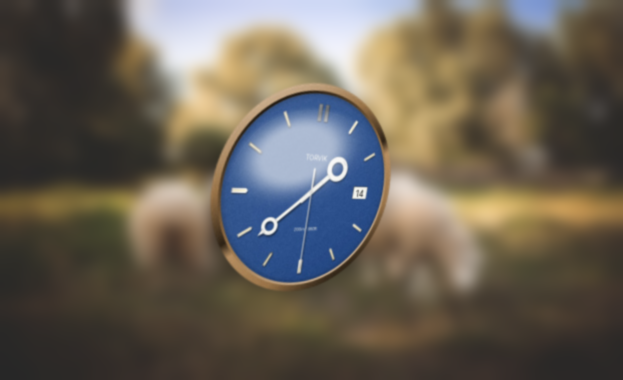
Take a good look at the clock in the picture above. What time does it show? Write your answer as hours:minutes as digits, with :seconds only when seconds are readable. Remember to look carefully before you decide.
1:38:30
